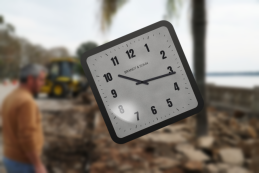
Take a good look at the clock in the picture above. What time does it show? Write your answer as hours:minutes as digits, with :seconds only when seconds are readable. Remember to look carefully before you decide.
10:16
